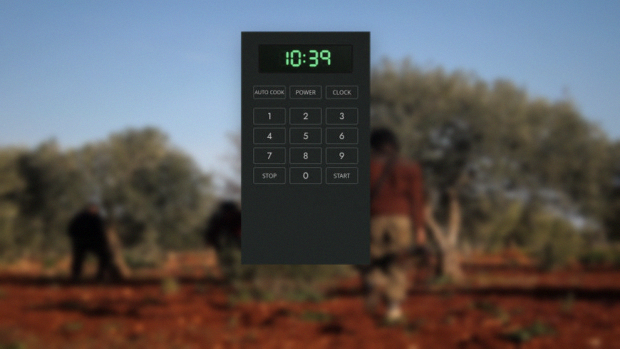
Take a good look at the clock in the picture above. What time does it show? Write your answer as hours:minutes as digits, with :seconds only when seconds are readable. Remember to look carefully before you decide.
10:39
